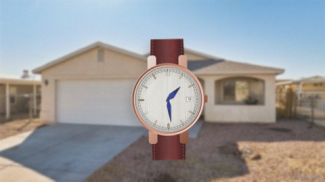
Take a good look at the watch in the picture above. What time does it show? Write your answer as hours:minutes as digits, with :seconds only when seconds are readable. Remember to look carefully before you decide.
1:29
